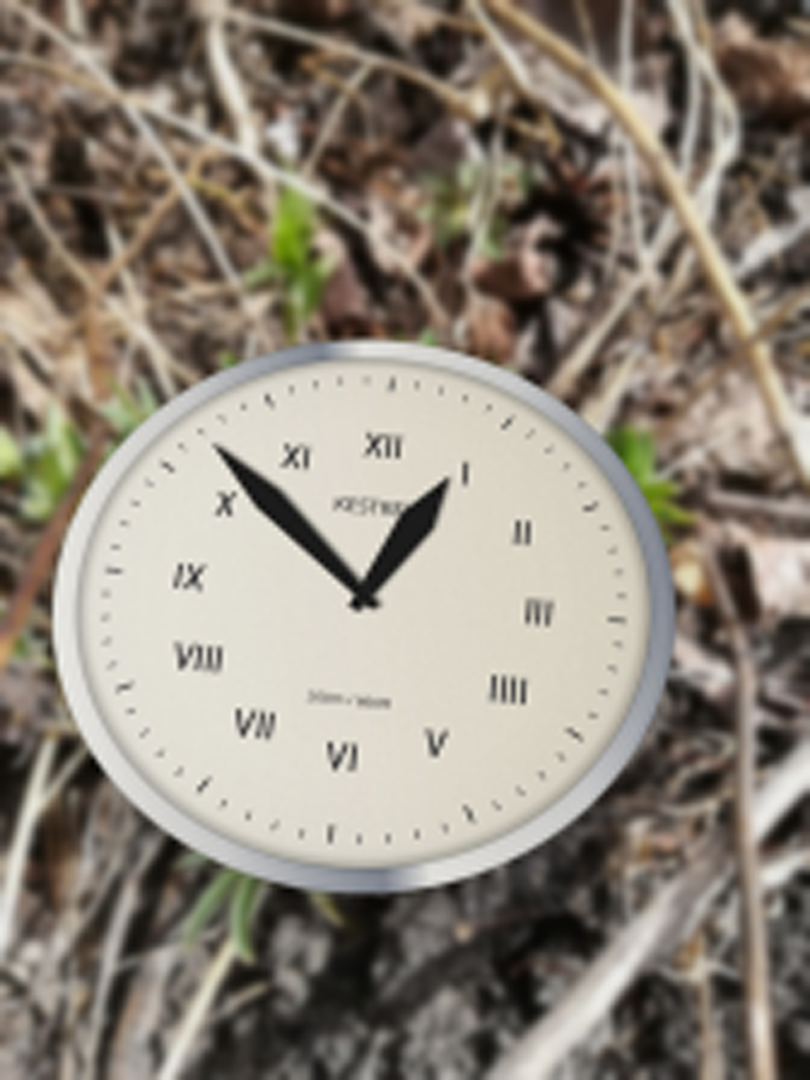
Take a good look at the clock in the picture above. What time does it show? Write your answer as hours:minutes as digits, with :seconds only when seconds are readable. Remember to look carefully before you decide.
12:52
